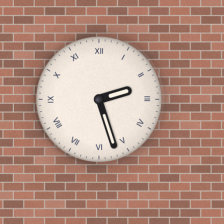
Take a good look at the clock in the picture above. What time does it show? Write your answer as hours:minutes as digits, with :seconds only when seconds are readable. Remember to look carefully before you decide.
2:27
